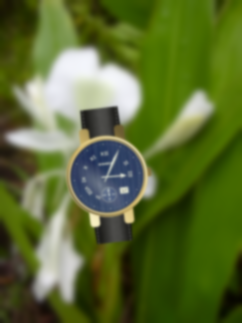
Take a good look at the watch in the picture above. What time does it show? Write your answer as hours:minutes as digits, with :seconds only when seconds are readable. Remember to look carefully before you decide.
3:05
